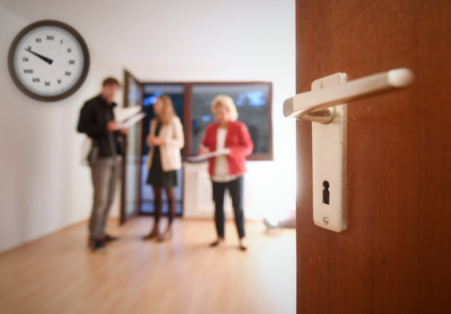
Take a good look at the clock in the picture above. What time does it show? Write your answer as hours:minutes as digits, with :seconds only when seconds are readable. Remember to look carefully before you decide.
9:49
